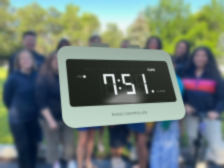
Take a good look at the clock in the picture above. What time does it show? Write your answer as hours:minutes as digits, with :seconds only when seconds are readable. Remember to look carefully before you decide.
7:51
